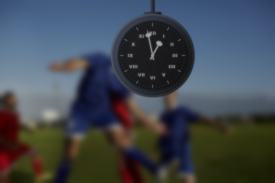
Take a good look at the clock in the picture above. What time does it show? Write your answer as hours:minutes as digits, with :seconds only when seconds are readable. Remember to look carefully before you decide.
12:58
